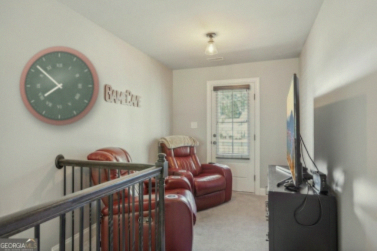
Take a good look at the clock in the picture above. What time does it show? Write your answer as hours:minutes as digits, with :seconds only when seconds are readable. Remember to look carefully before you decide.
7:52
